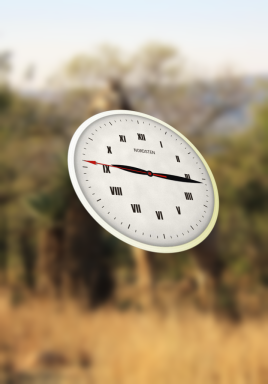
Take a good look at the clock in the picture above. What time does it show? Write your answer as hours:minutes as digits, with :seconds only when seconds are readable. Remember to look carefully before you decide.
9:15:46
